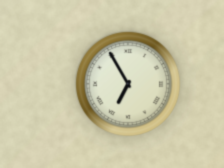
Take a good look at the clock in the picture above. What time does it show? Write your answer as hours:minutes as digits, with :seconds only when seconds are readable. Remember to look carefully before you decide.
6:55
